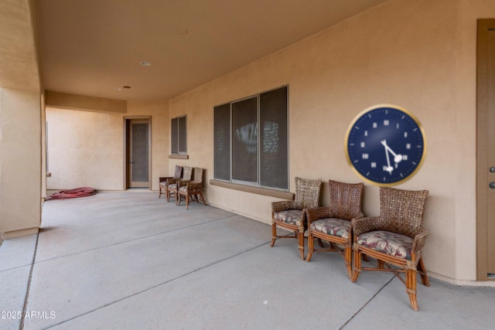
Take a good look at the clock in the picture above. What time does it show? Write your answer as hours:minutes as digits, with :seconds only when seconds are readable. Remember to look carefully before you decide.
4:28
